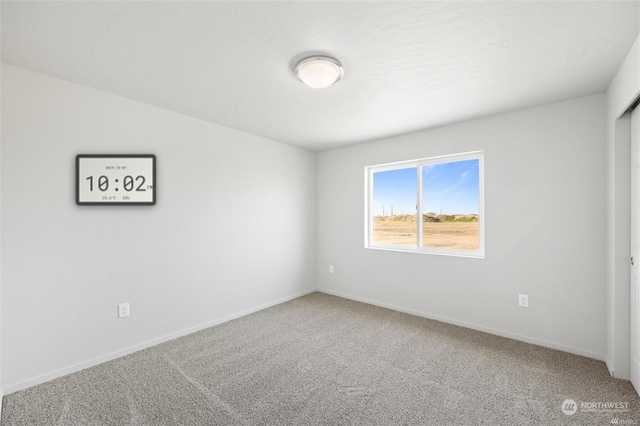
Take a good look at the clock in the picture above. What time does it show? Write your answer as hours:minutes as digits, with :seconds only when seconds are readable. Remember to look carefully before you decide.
10:02
